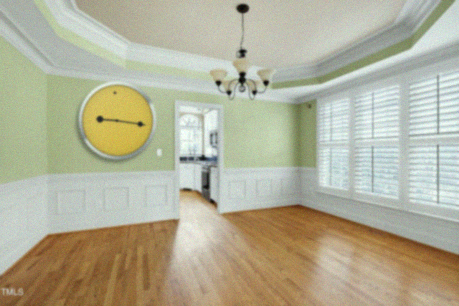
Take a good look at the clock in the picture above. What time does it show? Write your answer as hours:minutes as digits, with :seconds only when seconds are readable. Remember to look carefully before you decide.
9:17
